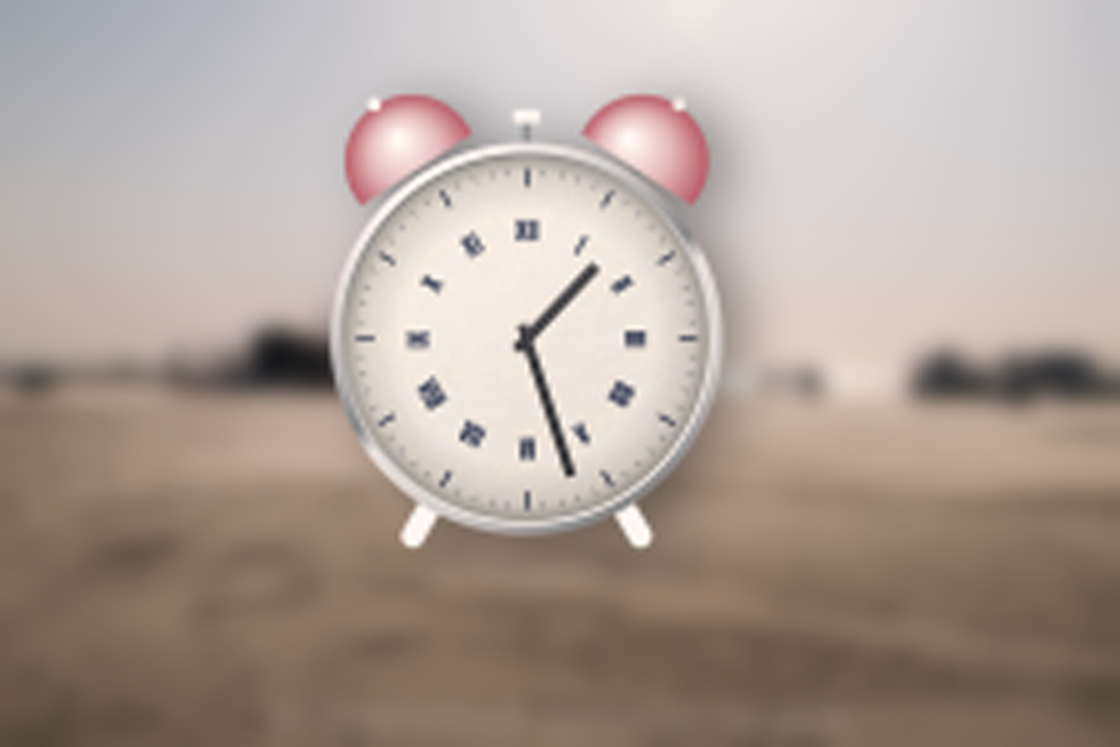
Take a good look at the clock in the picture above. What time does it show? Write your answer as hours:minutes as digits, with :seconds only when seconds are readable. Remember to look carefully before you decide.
1:27
